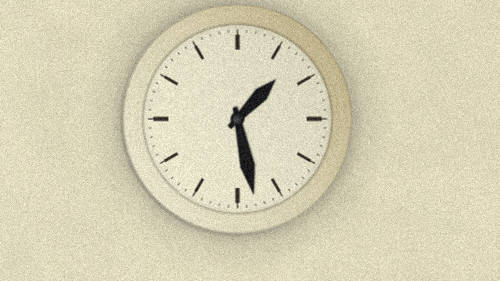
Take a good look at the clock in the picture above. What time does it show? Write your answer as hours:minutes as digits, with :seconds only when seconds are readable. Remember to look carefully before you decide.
1:28
